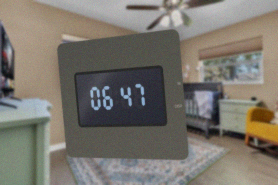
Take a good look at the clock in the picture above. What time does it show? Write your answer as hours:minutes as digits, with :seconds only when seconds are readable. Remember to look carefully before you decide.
6:47
